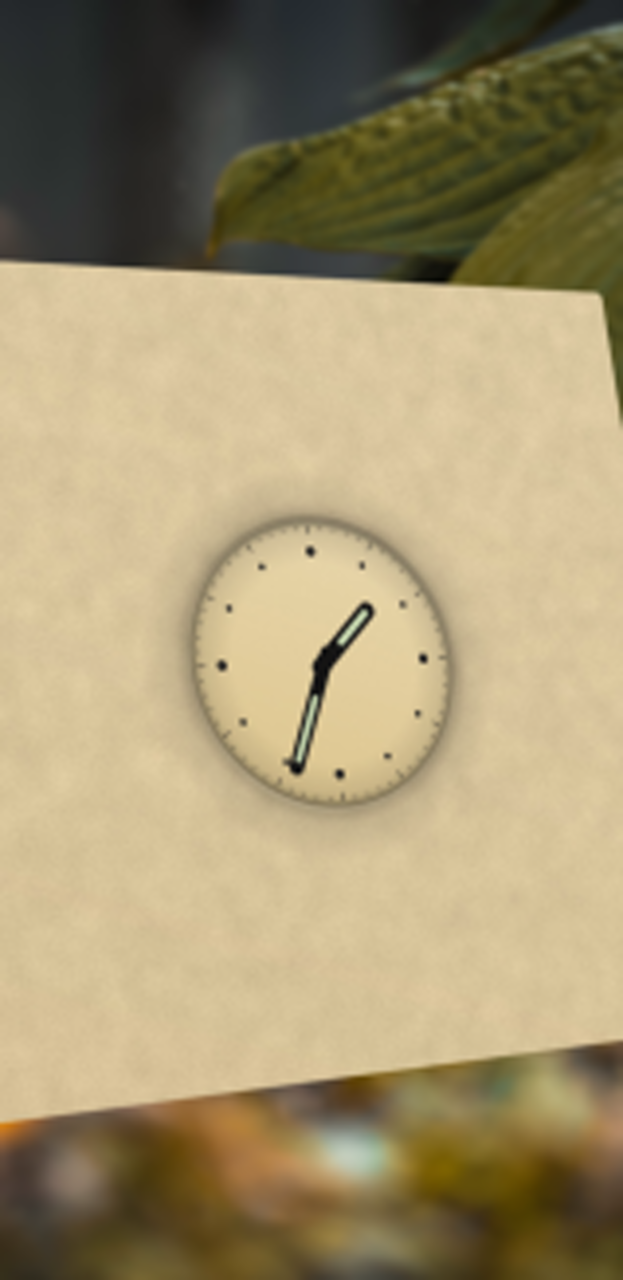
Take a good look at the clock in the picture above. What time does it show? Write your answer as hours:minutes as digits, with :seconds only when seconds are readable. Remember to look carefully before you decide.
1:34
